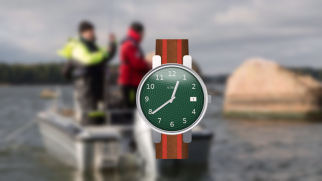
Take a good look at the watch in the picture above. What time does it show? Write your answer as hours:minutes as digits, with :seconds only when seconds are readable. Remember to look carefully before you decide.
12:39
